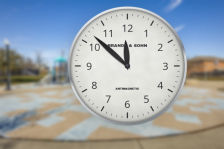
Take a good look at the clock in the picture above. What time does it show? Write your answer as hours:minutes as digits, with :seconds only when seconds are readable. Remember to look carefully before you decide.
11:52
